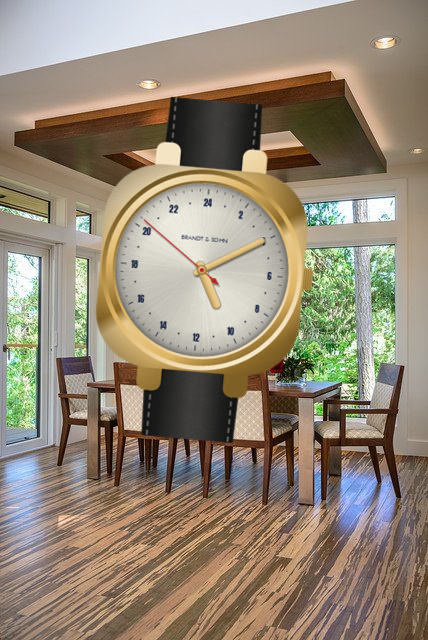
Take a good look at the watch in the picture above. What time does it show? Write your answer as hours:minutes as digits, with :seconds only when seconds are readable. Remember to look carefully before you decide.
10:09:51
